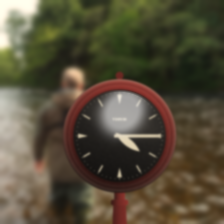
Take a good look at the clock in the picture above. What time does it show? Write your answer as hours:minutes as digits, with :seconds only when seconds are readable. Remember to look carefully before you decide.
4:15
